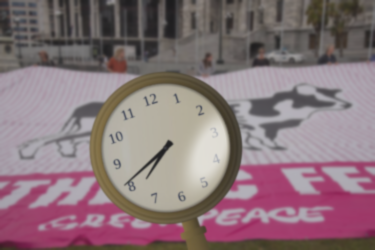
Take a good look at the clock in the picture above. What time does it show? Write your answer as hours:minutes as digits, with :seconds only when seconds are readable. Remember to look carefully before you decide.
7:41
